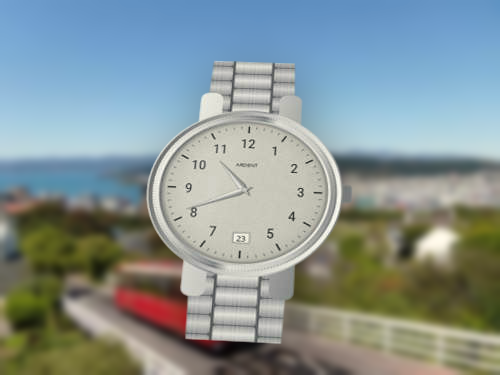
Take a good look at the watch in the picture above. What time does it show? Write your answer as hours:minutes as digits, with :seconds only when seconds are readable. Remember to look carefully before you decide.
10:41
